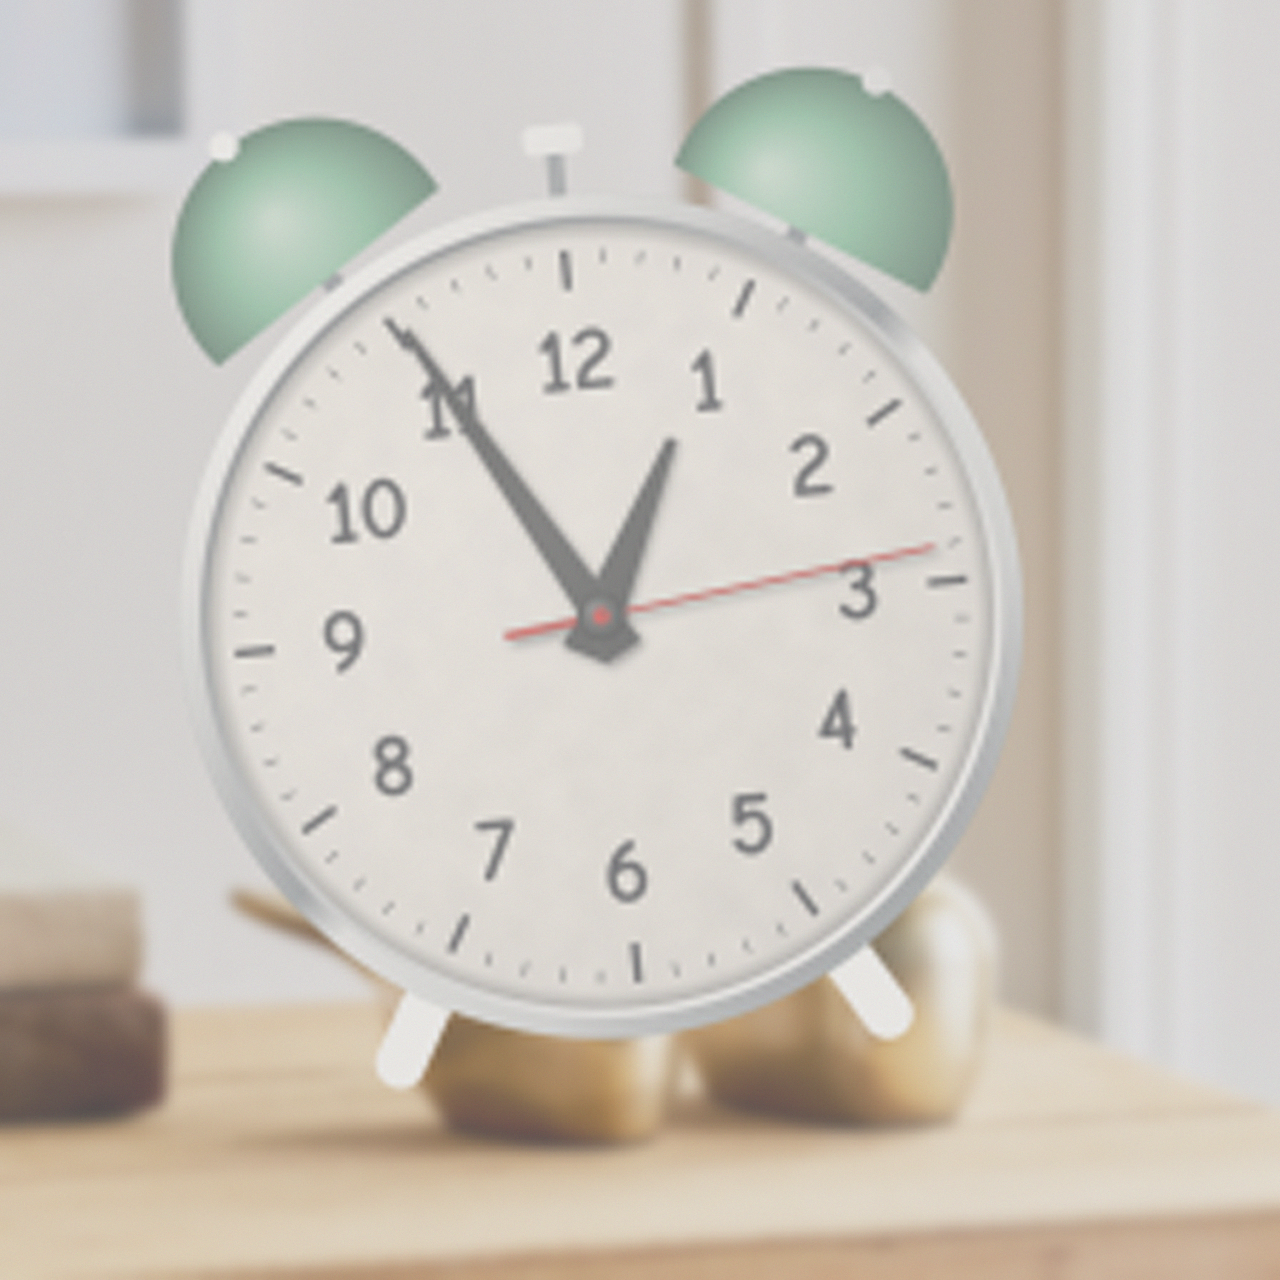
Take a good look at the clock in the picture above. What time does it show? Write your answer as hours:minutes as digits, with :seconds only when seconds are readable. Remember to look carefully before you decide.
12:55:14
